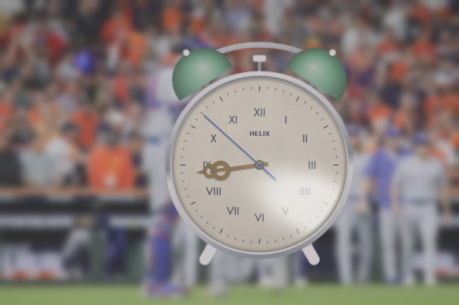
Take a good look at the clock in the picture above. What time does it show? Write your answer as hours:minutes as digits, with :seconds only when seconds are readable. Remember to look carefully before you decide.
8:43:52
